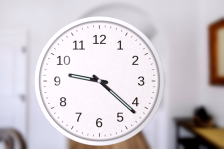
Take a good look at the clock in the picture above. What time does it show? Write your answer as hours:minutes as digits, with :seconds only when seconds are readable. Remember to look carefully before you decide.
9:22
